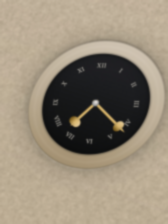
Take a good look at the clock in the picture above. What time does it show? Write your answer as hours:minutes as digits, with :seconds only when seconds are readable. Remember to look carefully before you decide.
7:22
